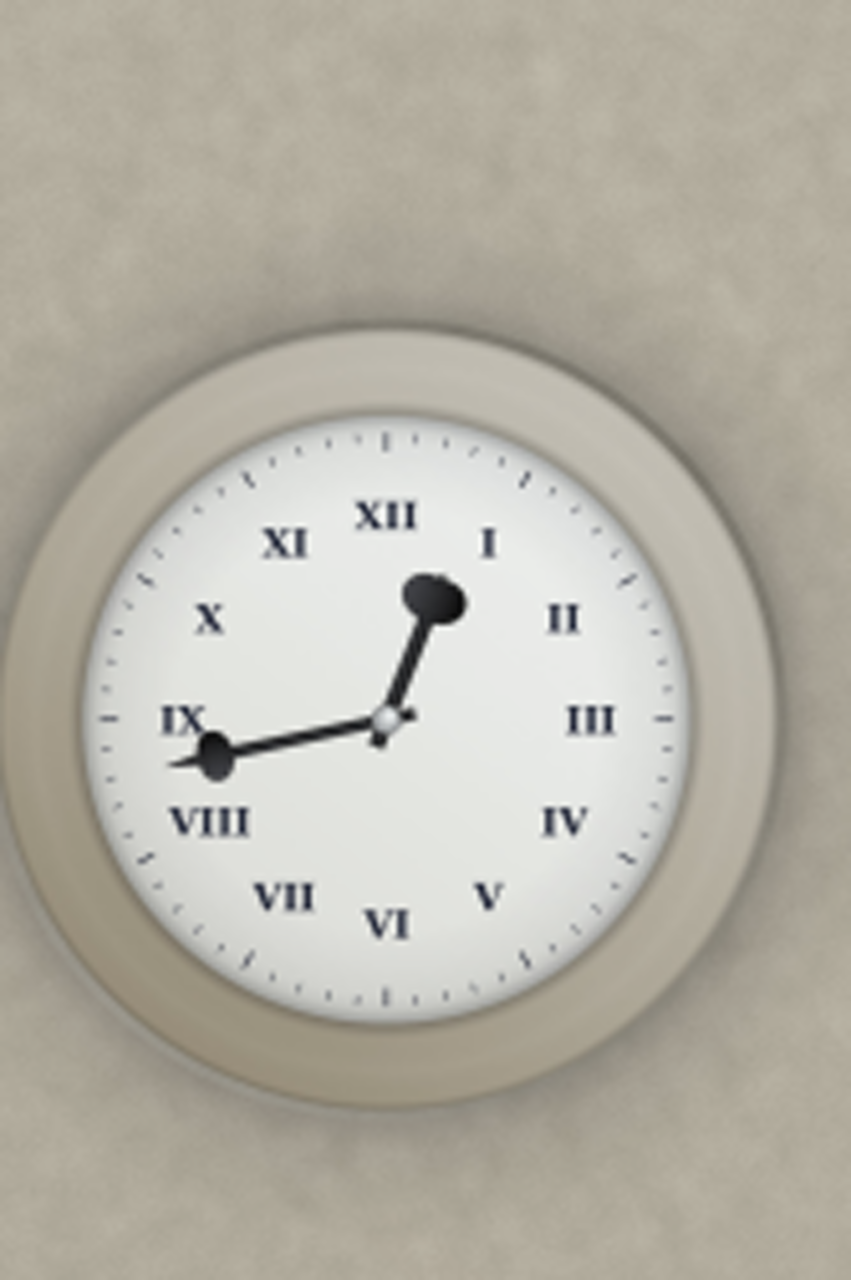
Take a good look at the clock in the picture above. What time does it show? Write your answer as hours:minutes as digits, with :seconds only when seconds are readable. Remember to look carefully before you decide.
12:43
